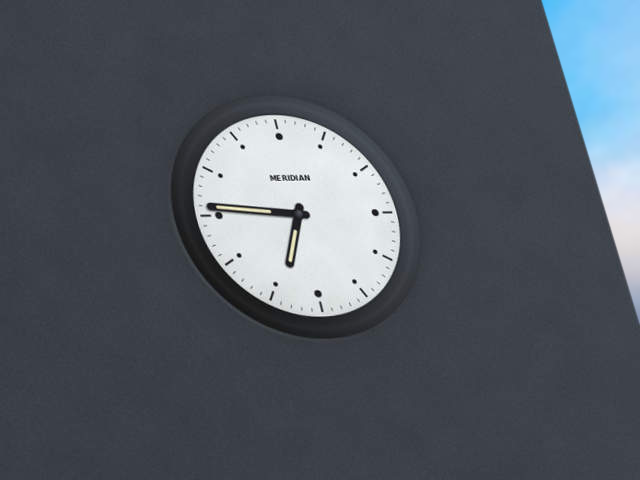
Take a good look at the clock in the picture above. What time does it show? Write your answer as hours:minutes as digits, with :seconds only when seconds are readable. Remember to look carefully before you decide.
6:46
